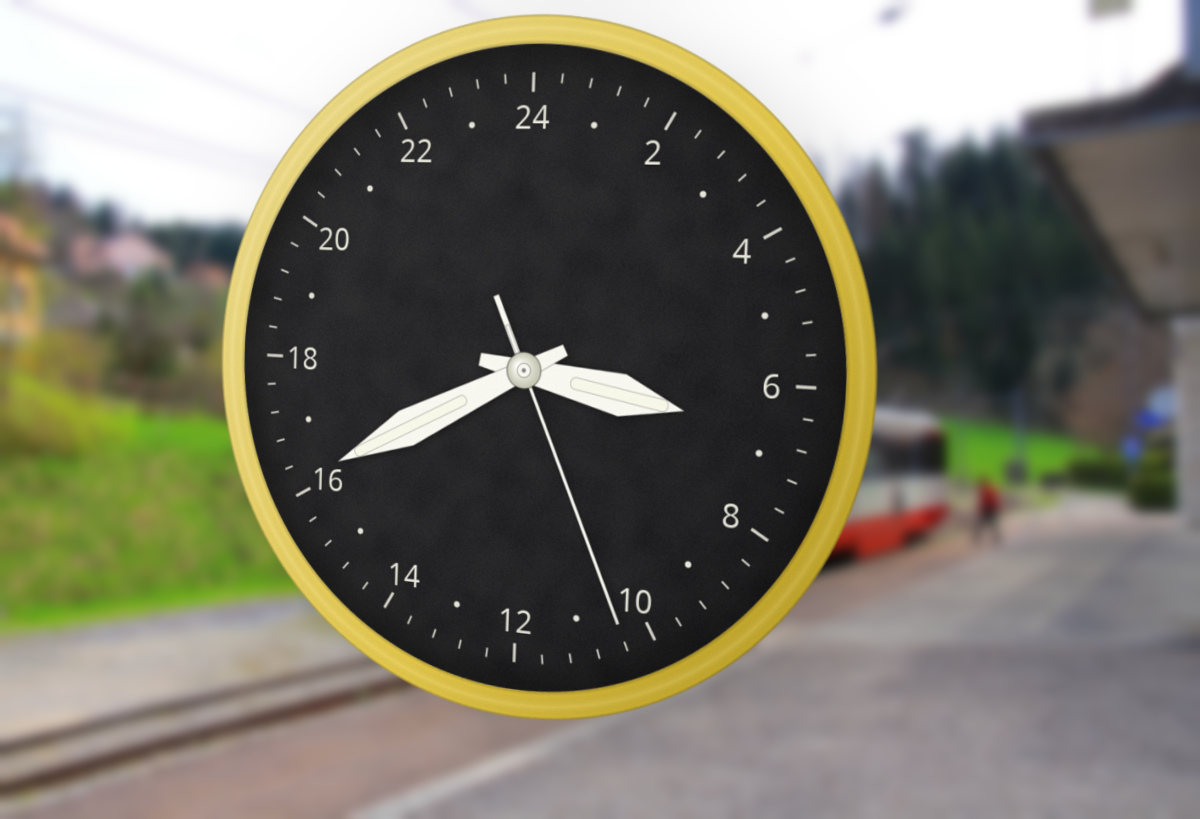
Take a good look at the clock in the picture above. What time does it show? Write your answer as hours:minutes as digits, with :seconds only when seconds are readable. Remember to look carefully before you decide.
6:40:26
